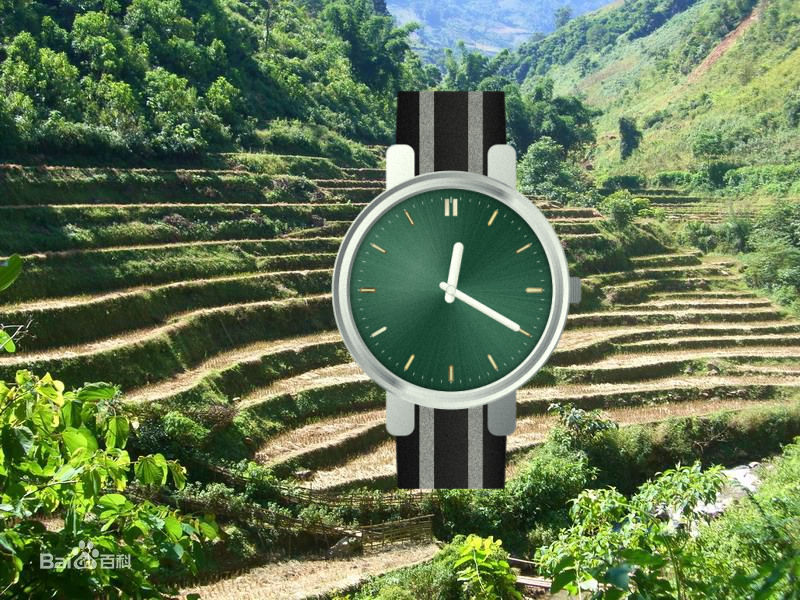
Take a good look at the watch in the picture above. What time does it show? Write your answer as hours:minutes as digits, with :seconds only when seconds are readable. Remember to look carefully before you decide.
12:20
